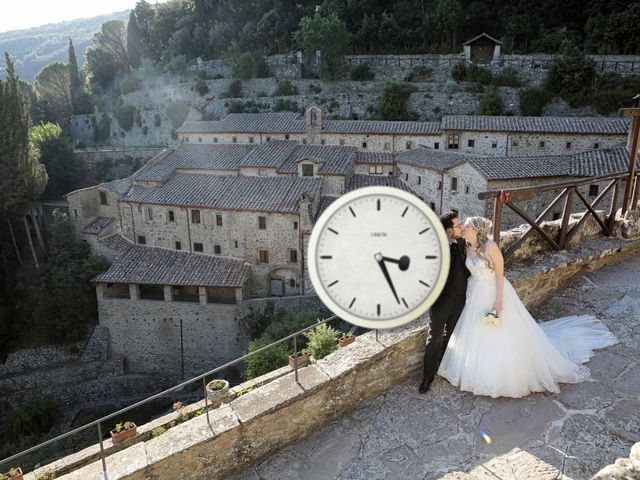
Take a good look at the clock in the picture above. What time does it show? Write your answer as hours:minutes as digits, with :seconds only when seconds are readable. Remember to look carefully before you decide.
3:26
